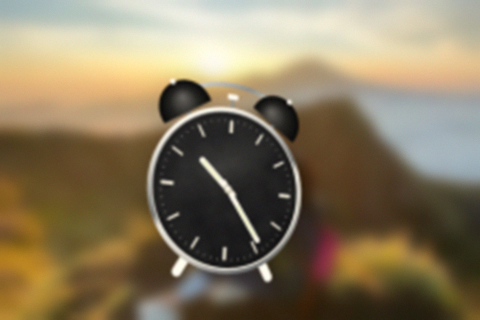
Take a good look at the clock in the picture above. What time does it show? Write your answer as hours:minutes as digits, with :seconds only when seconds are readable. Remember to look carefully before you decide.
10:24
